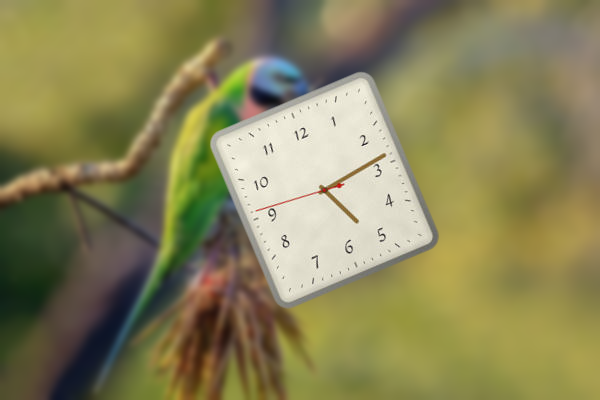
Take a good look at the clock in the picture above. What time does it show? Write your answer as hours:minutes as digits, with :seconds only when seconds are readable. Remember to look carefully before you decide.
5:13:46
